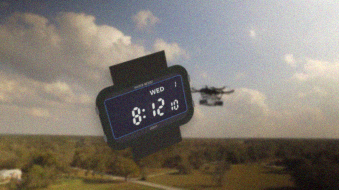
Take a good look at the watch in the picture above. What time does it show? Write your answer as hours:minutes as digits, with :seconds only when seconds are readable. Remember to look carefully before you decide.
8:12:10
